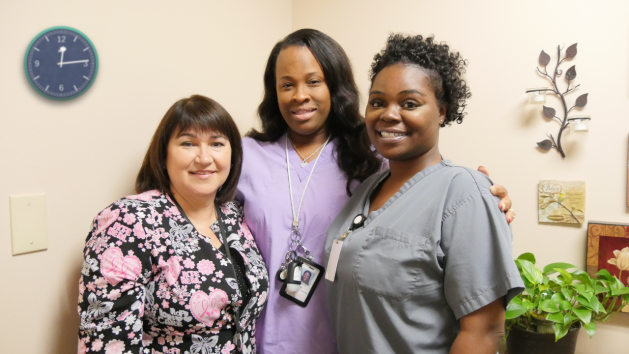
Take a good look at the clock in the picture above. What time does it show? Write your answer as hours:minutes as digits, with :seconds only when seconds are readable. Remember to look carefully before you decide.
12:14
